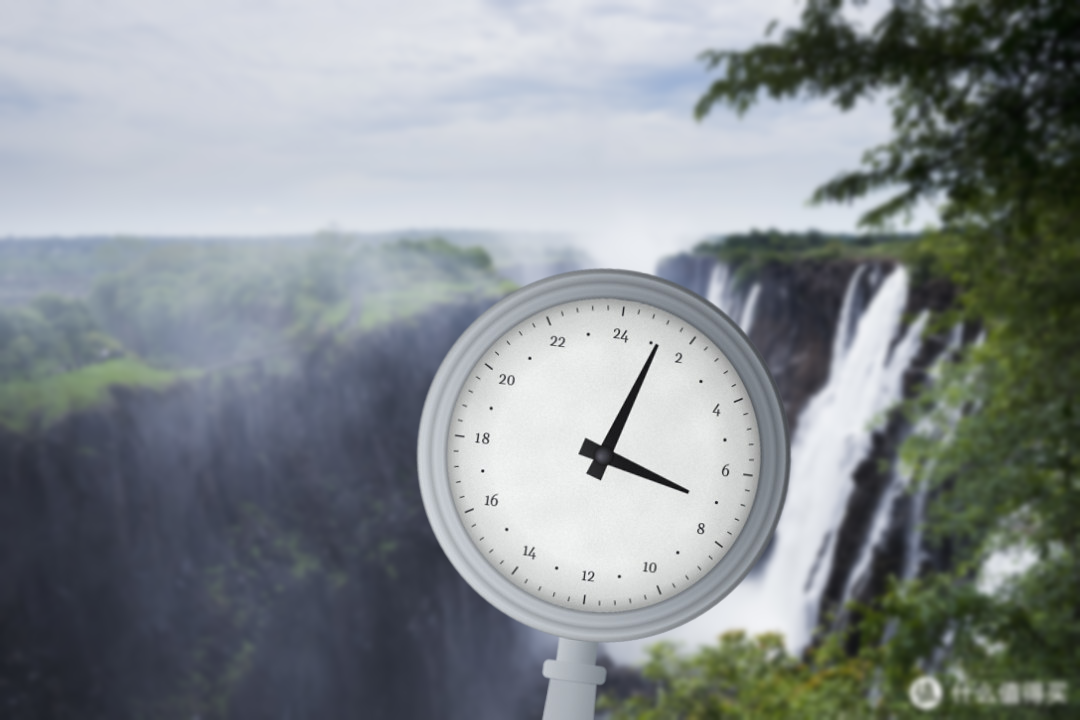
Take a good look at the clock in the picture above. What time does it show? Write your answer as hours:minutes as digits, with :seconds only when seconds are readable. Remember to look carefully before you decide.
7:03
